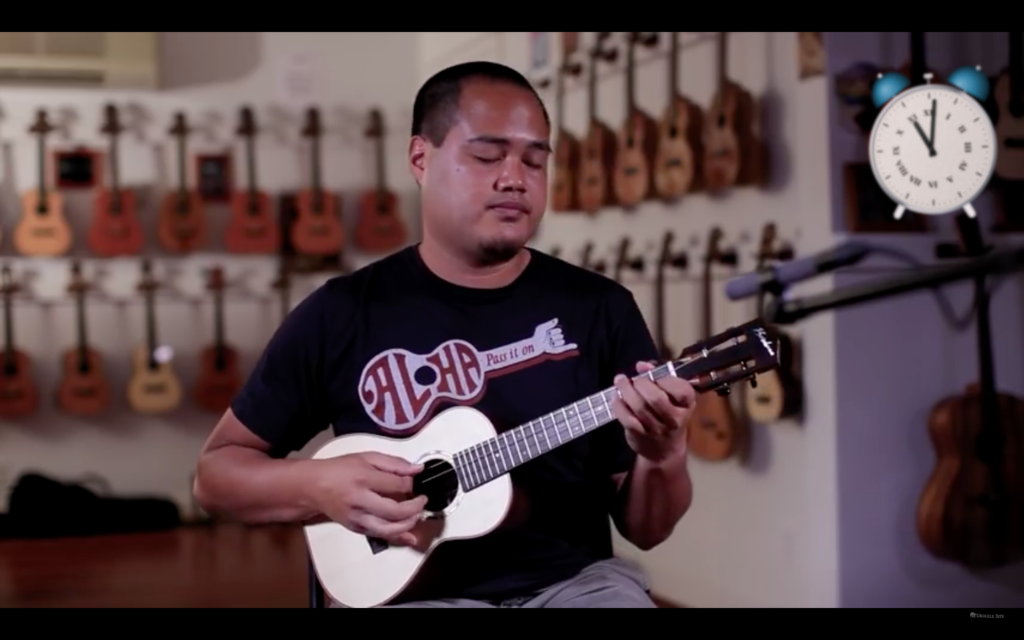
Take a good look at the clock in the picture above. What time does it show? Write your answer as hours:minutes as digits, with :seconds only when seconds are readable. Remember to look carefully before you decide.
11:01
